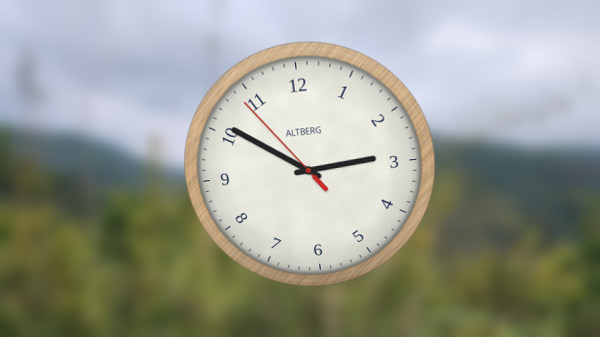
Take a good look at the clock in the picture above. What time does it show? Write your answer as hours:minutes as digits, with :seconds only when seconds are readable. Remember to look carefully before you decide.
2:50:54
